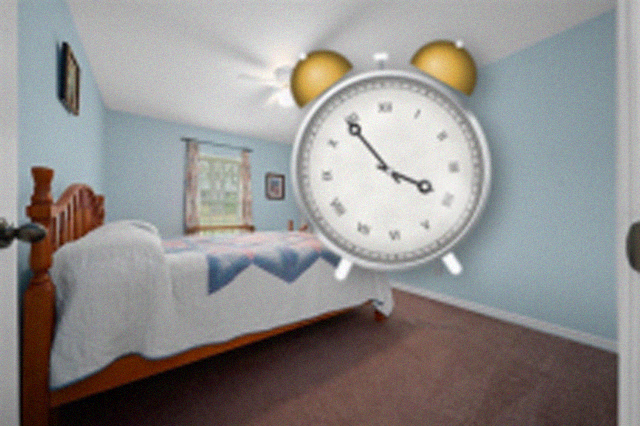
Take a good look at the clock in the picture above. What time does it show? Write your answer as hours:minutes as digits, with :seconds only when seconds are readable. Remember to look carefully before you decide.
3:54
